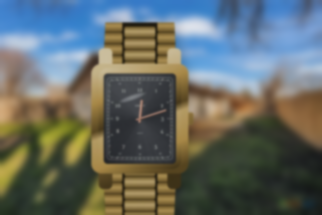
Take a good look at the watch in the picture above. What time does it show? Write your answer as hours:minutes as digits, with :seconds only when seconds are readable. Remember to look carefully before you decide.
12:12
